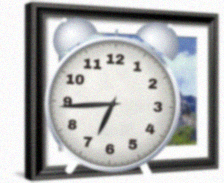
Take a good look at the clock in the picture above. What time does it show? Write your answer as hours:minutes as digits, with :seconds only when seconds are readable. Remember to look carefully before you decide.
6:44
